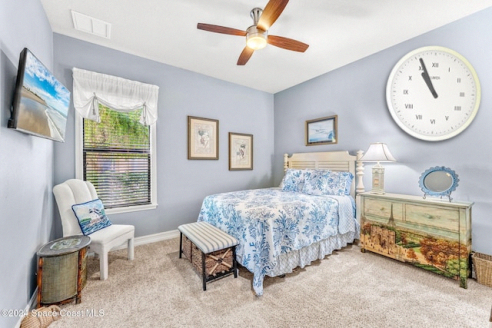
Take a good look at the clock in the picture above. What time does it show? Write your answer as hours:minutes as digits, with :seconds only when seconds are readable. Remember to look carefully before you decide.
10:56
